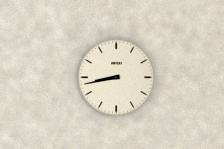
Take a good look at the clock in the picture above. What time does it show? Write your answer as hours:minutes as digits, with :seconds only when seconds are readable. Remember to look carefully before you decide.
8:43
